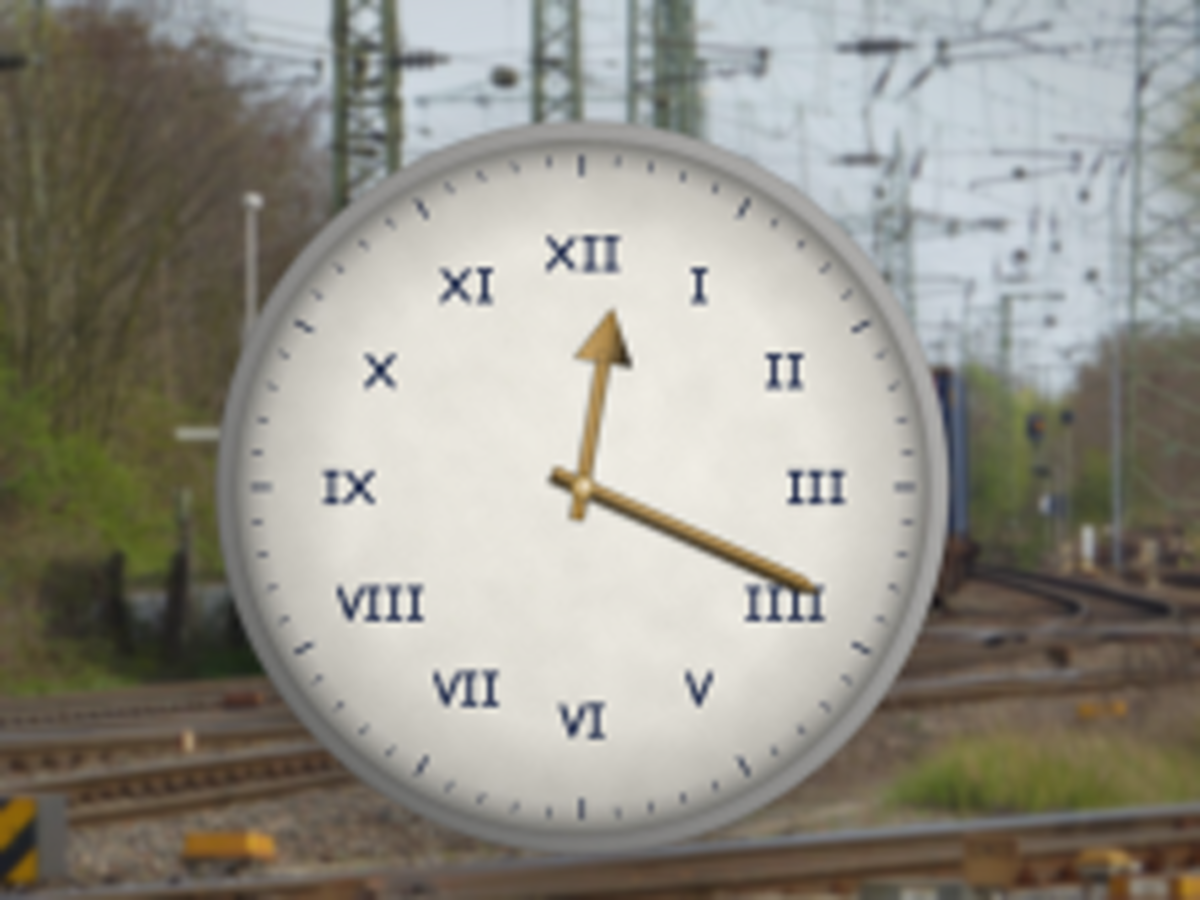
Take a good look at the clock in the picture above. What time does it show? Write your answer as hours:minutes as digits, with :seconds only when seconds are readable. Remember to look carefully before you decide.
12:19
